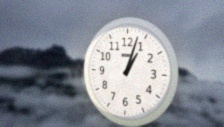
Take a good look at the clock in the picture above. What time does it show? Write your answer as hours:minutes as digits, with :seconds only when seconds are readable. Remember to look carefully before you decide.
1:03
